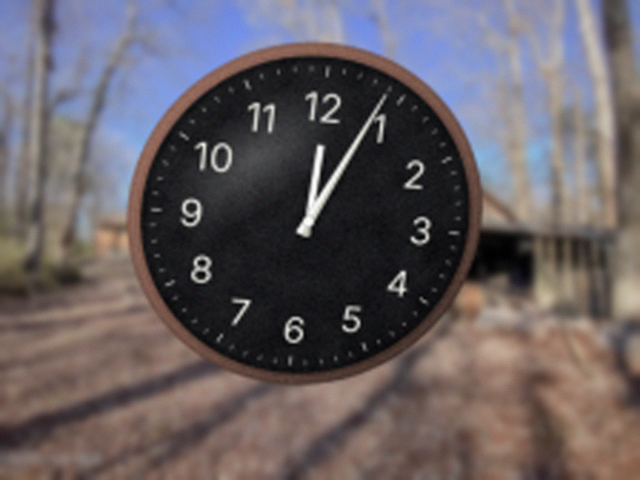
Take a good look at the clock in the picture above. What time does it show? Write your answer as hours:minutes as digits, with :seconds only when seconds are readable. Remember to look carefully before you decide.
12:04
